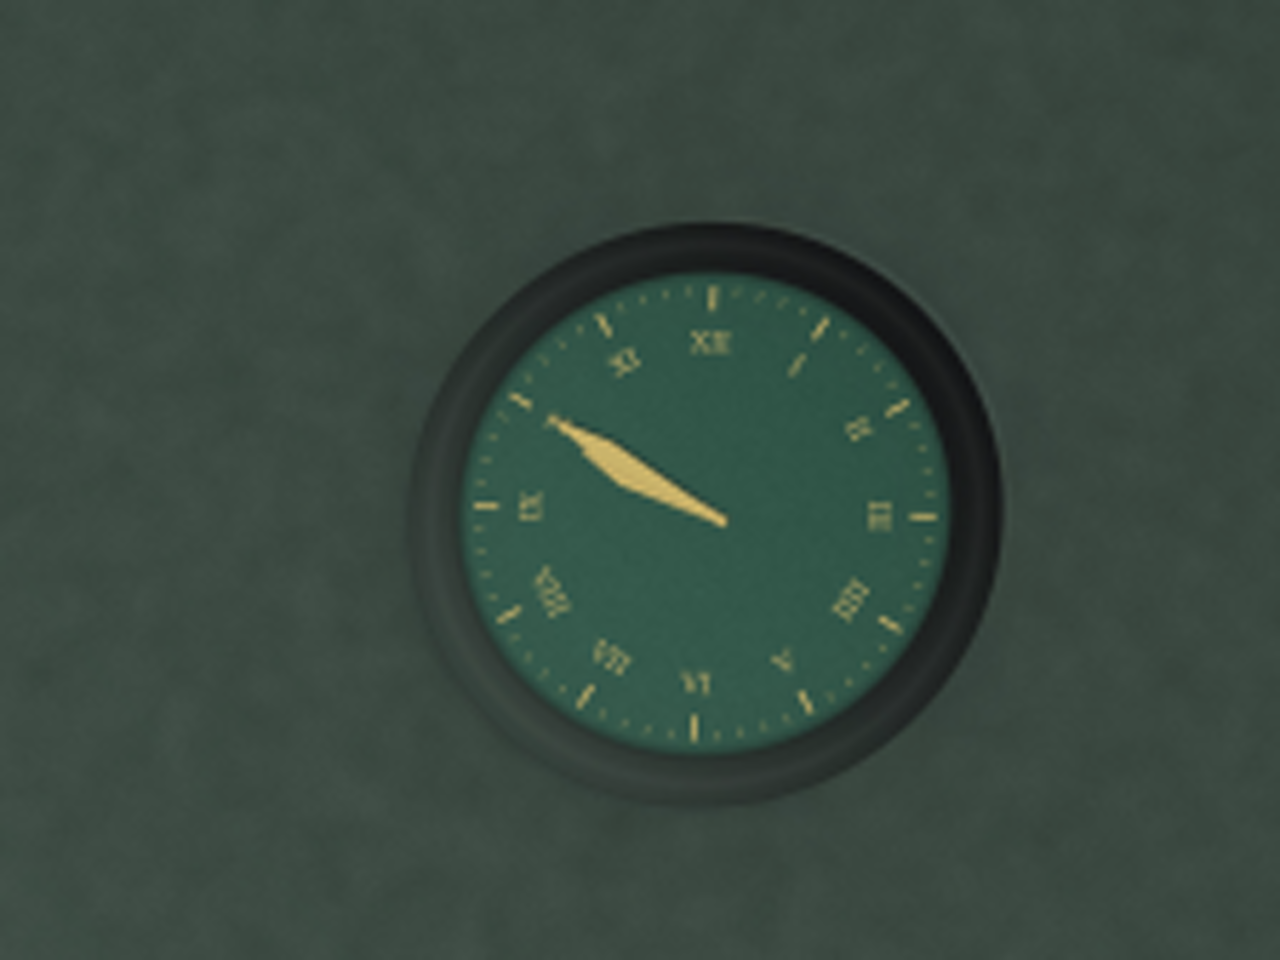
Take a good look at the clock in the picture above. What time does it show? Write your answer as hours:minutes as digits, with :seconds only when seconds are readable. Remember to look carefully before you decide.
9:50
